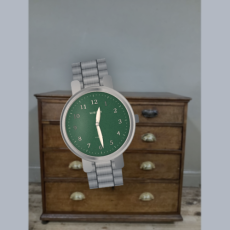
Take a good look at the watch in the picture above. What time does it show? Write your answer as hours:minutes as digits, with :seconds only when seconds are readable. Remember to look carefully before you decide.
12:29
